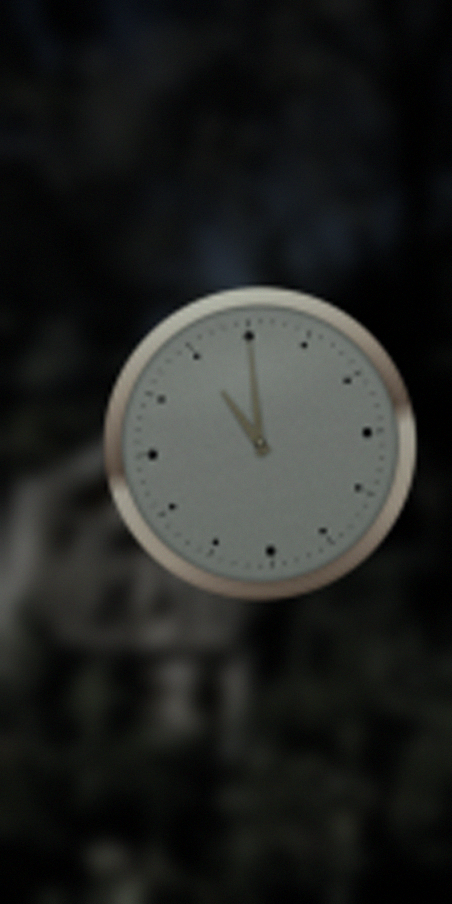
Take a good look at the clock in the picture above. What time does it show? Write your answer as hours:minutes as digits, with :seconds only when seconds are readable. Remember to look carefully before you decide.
11:00
